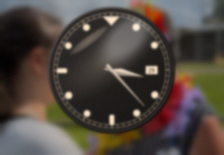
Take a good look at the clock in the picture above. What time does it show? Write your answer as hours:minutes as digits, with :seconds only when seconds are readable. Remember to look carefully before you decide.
3:23
